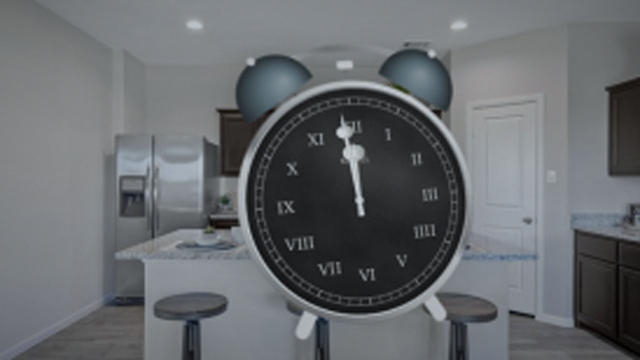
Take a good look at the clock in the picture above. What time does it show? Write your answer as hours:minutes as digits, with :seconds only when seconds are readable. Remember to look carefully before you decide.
11:59
